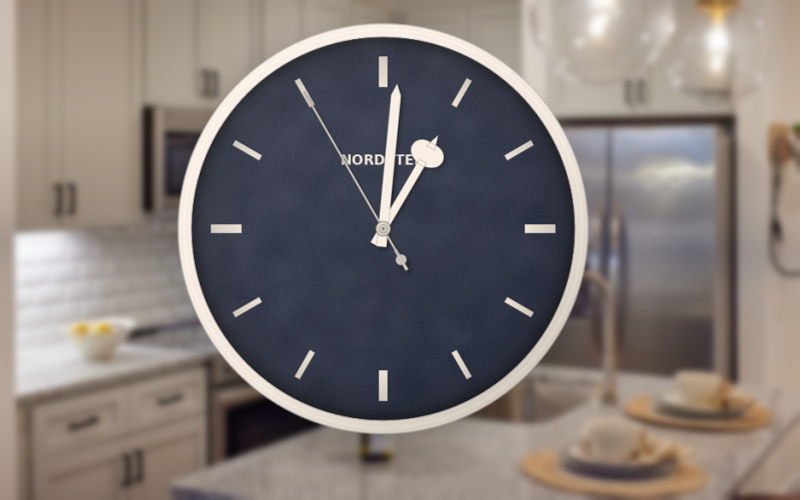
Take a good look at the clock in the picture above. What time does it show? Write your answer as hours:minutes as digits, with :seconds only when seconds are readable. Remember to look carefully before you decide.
1:00:55
